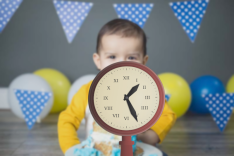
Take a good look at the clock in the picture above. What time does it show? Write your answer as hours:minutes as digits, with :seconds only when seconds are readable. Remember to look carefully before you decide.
1:26
